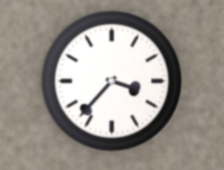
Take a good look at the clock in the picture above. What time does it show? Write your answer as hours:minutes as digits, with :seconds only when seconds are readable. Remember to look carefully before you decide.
3:37
